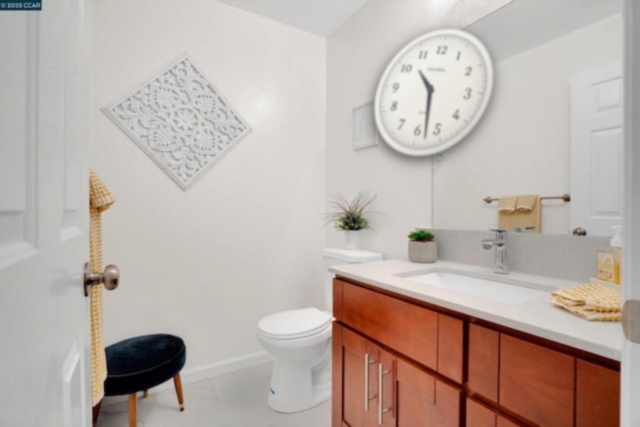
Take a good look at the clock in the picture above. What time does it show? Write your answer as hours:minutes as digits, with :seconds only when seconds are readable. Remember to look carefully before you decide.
10:28
